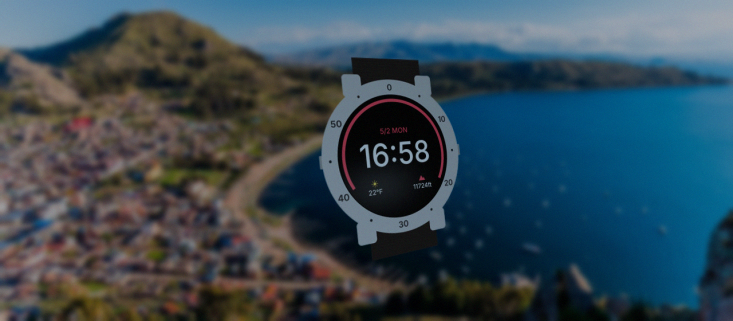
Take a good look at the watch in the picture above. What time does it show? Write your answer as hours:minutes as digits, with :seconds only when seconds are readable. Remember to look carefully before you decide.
16:58
